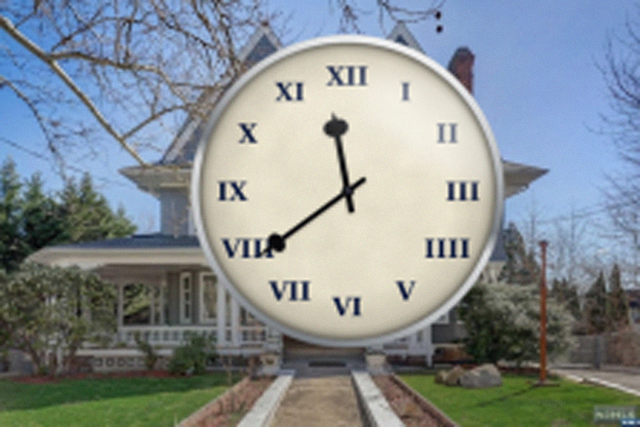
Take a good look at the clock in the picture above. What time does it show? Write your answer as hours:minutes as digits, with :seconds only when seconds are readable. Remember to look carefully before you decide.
11:39
